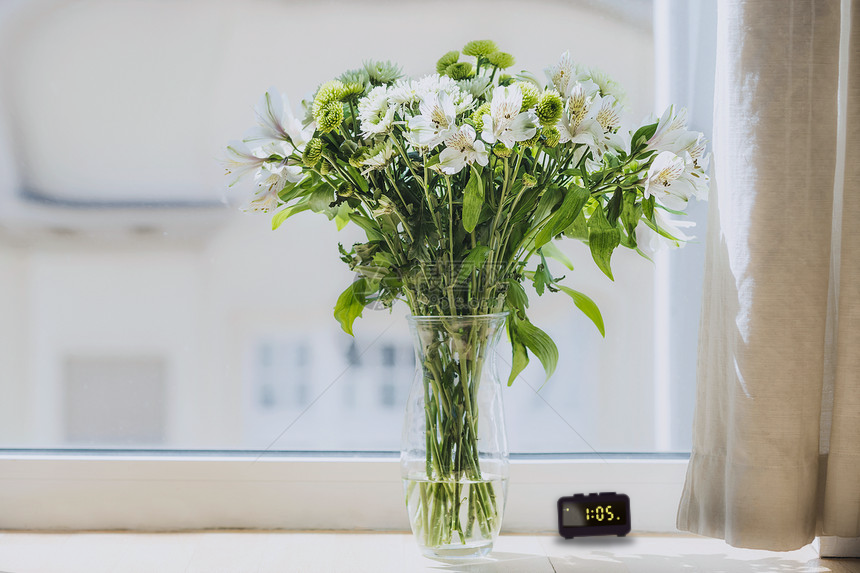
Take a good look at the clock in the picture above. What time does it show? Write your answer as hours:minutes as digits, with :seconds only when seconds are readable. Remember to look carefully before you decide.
1:05
